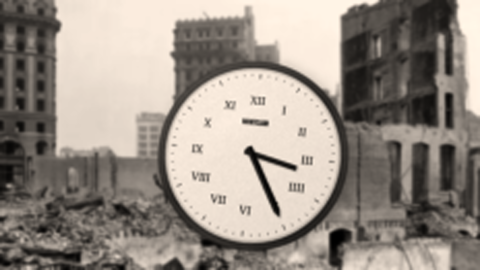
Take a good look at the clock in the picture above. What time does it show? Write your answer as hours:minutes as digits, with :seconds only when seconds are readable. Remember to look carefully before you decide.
3:25
